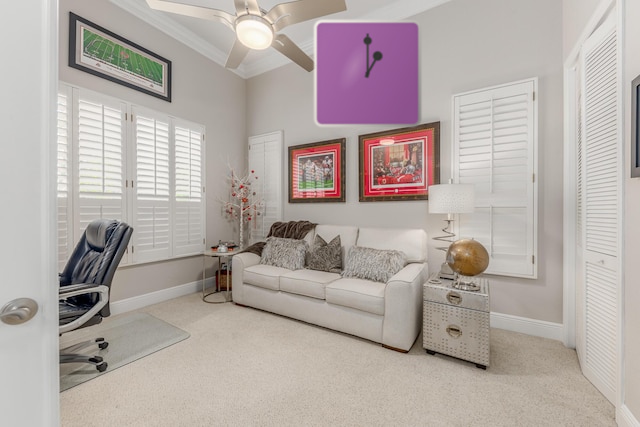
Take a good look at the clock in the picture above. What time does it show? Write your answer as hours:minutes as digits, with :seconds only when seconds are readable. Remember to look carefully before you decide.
1:00
